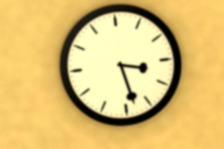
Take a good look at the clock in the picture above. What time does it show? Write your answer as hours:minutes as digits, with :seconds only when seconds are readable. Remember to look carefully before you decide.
3:28
